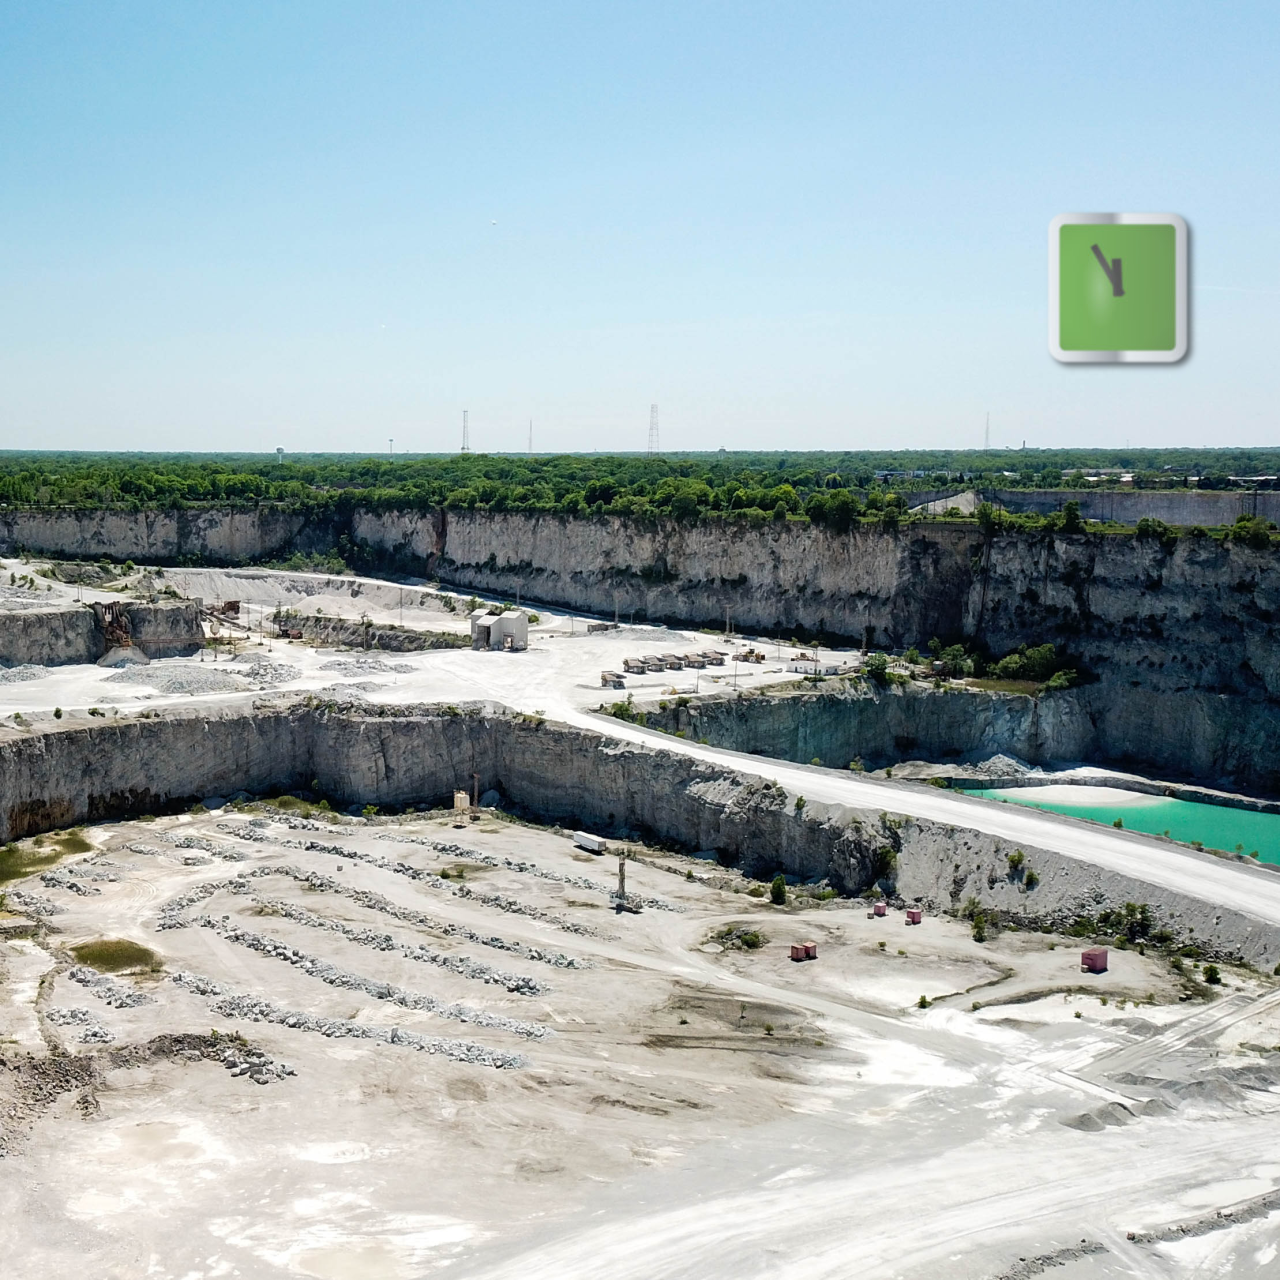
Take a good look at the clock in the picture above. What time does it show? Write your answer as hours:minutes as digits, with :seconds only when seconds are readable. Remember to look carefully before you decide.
11:55
